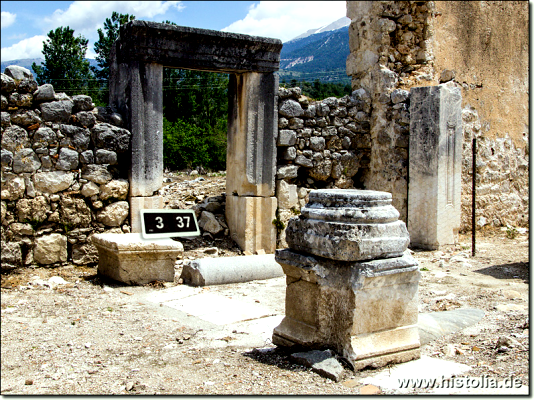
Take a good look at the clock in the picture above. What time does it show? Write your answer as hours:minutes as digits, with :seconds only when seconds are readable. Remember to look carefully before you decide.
3:37
